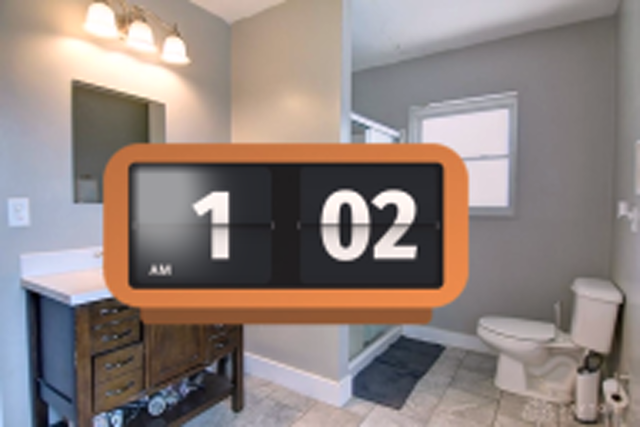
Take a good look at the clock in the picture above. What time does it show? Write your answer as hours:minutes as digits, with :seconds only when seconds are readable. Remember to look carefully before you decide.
1:02
